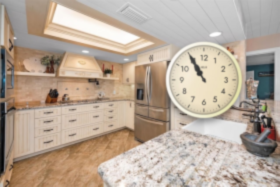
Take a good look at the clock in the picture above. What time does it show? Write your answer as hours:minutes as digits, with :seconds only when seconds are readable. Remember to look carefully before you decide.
10:55
